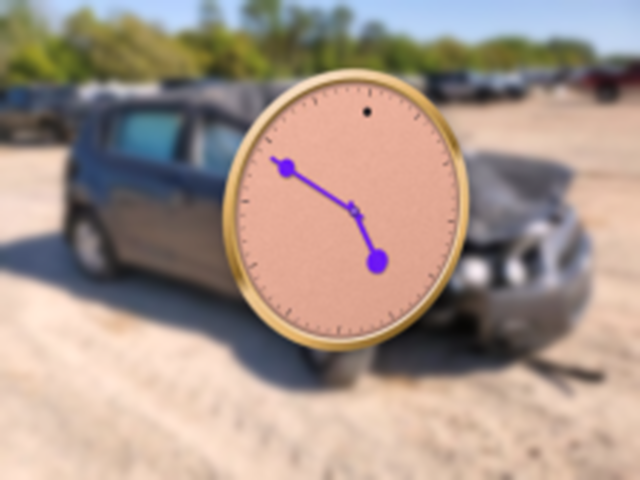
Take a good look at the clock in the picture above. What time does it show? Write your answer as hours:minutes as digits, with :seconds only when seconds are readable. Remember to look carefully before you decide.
4:49
